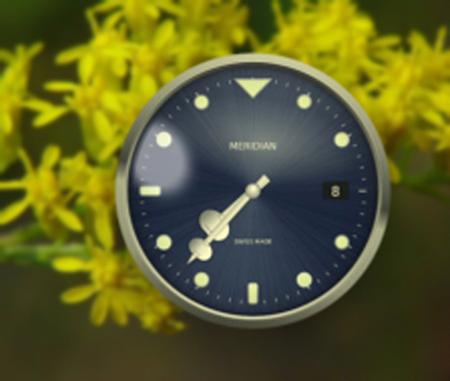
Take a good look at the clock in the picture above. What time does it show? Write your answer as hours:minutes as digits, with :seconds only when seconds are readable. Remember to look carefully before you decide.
7:37
